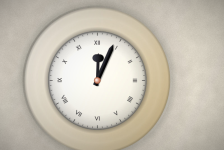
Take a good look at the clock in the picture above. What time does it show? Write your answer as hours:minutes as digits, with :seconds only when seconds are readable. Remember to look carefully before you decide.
12:04
